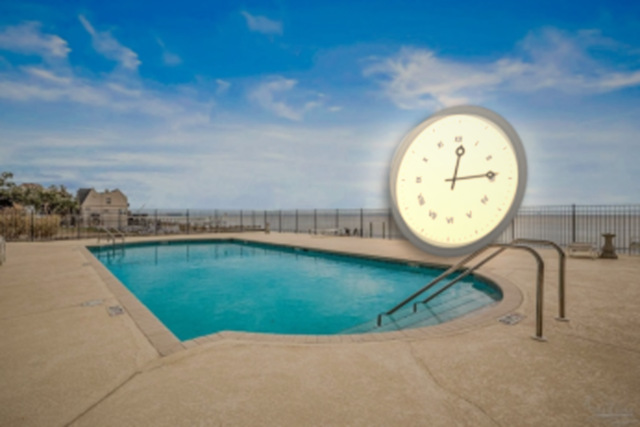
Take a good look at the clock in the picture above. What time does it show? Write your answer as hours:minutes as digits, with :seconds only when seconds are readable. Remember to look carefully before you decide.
12:14
